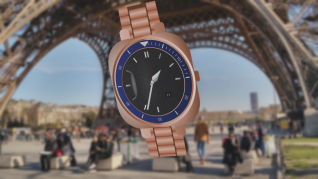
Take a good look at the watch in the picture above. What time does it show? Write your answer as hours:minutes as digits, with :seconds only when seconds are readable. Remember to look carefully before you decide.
1:34
